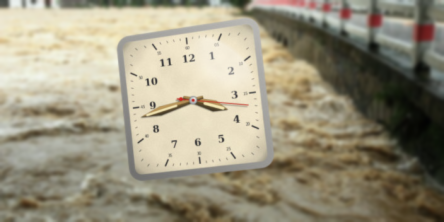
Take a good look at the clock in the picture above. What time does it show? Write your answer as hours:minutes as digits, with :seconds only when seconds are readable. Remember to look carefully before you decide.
3:43:17
